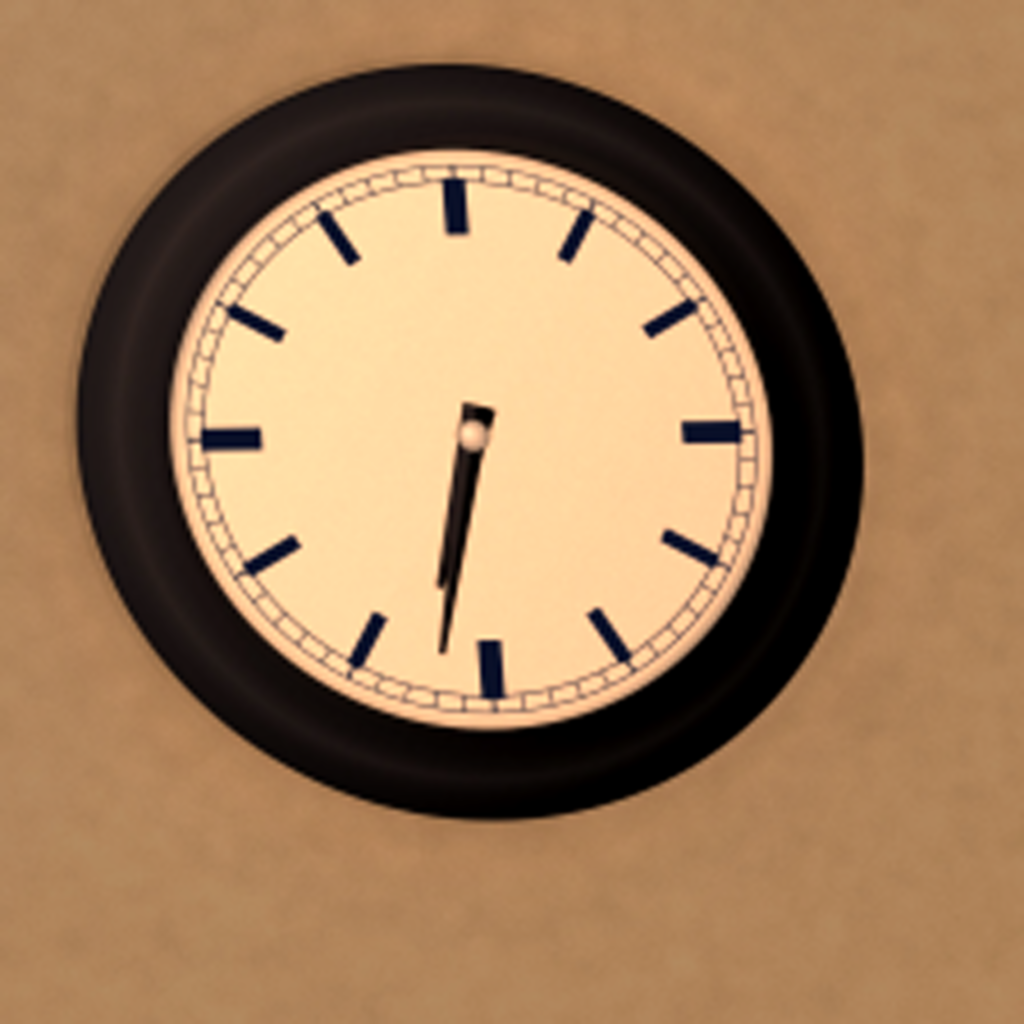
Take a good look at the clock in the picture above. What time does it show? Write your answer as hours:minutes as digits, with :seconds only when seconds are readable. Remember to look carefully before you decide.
6:32
